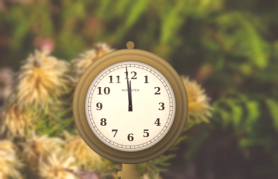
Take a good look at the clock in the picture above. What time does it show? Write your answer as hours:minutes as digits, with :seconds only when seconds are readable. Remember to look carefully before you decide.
11:59
